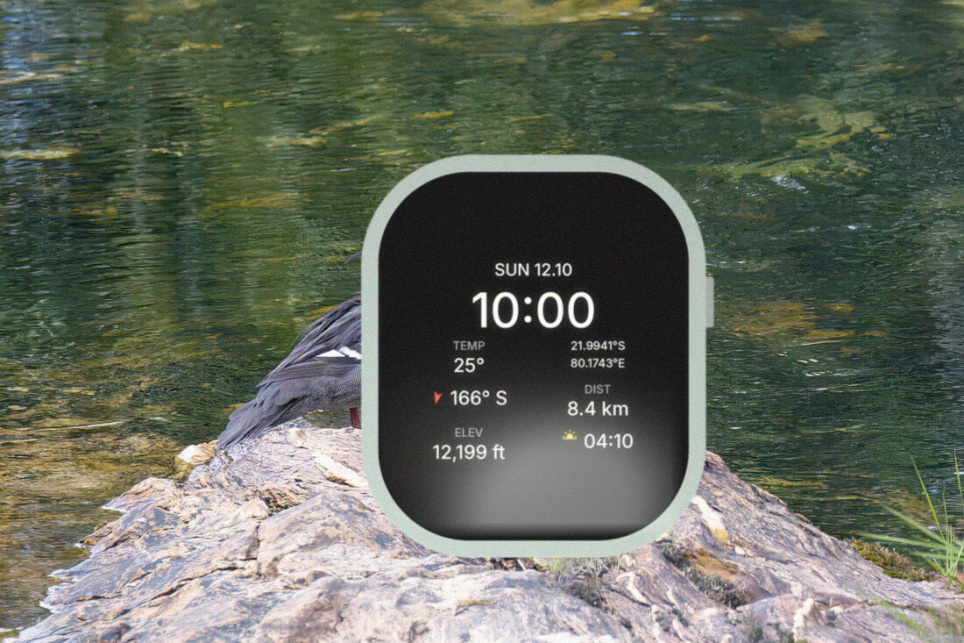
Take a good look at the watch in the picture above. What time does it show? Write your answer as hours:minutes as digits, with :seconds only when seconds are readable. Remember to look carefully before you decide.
10:00
